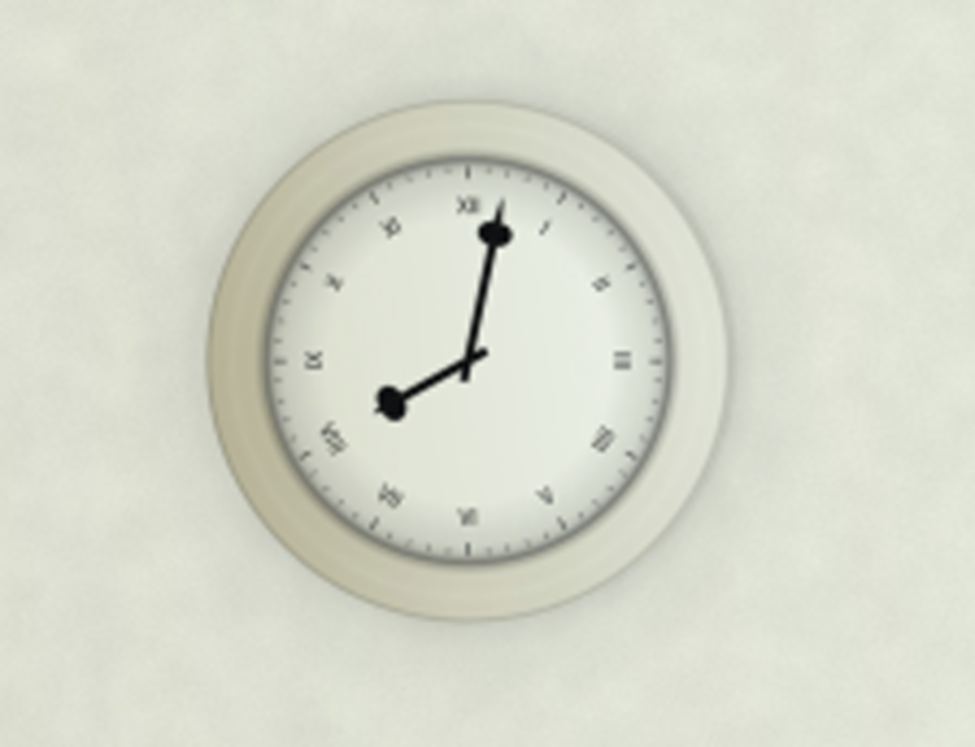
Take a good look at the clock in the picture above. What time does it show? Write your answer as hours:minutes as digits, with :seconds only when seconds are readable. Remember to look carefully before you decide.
8:02
